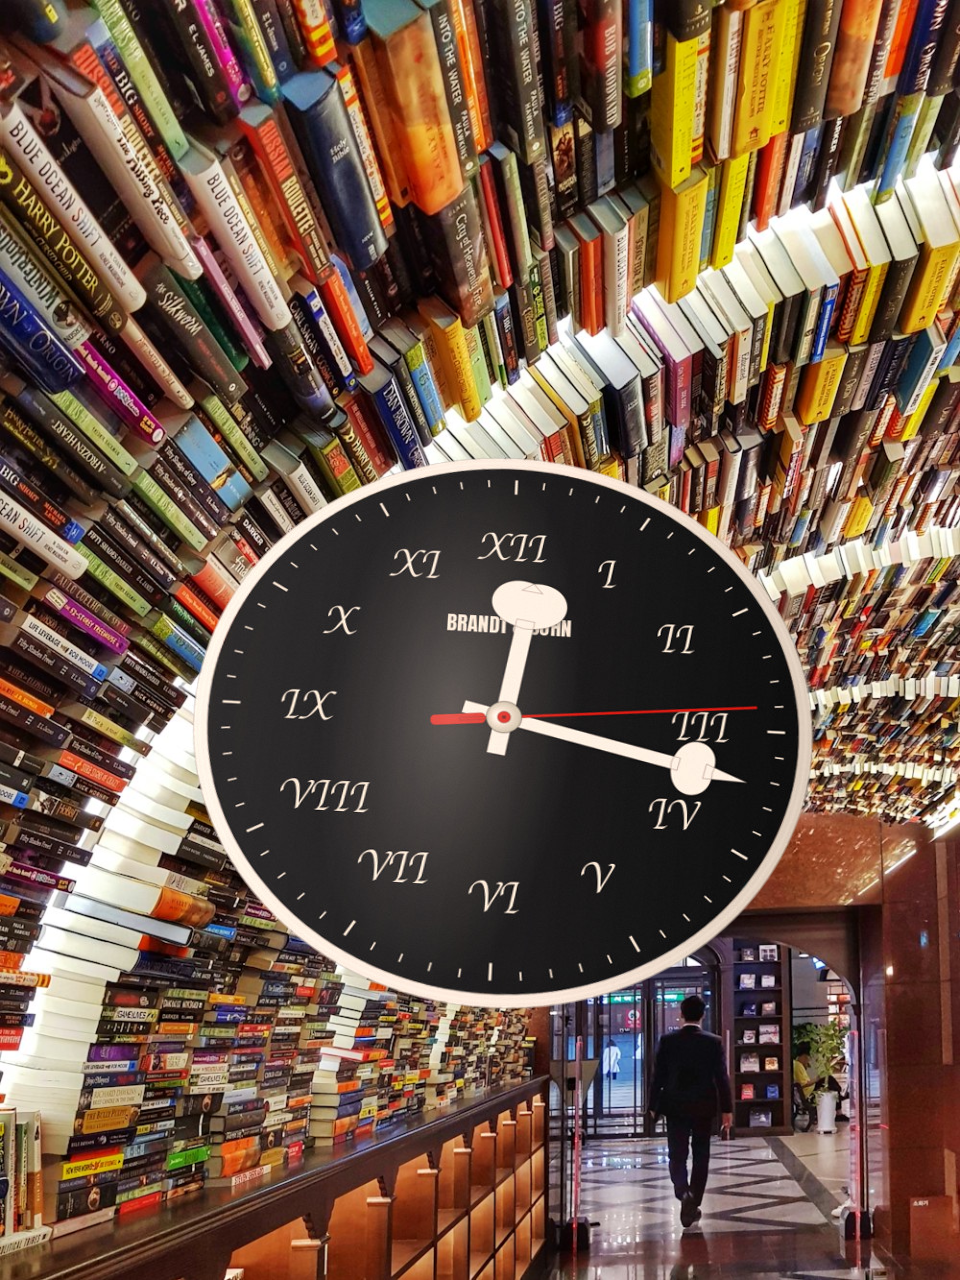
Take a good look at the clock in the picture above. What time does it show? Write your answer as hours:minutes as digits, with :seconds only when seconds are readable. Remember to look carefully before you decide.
12:17:14
